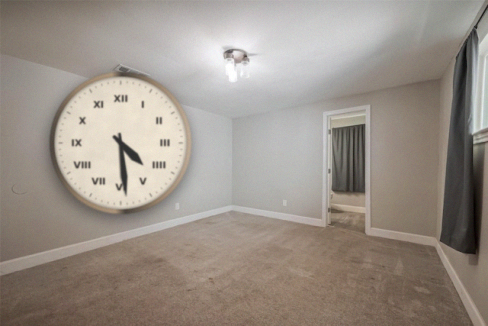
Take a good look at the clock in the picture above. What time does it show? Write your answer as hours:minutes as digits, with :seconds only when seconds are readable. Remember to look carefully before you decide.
4:29
